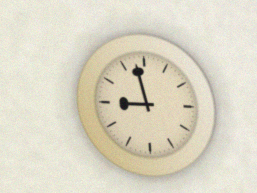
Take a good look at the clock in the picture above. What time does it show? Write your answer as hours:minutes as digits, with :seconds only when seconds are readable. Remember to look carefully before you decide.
8:58
